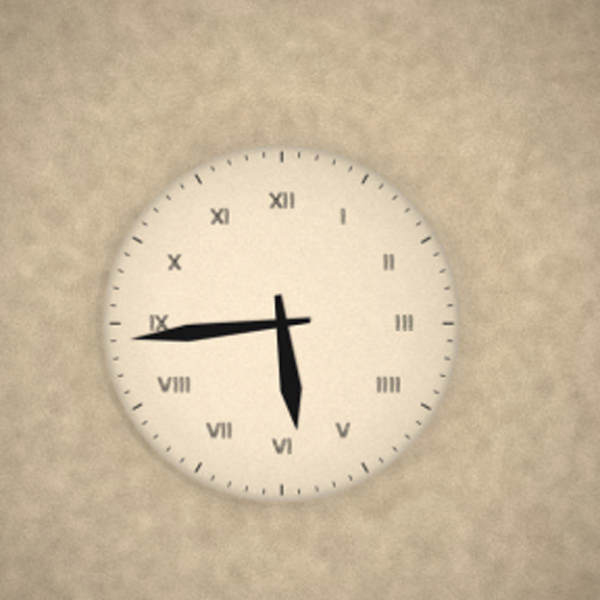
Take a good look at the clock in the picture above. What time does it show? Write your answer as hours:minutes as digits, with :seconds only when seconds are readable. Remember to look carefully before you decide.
5:44
